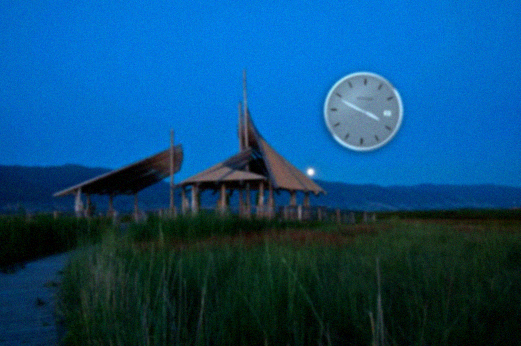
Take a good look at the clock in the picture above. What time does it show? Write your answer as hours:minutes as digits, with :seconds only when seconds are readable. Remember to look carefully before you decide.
3:49
